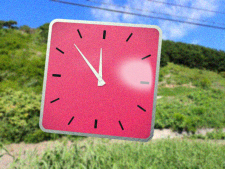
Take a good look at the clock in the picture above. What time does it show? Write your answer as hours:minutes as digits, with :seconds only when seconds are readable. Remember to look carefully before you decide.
11:53
